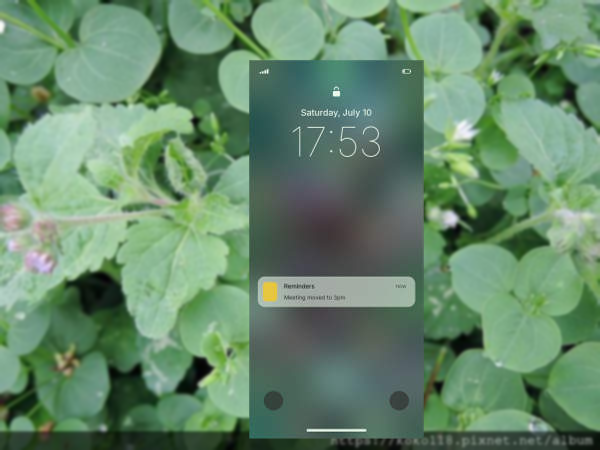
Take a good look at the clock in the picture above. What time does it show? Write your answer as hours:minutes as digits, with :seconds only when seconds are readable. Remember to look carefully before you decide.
17:53
